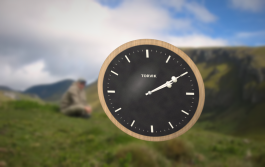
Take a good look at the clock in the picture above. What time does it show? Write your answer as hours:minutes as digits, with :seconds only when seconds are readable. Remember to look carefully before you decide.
2:10
